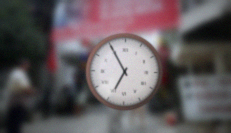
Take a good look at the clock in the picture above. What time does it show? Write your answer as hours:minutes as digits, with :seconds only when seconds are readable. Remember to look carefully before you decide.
6:55
